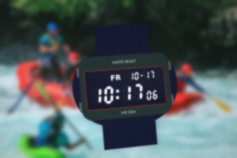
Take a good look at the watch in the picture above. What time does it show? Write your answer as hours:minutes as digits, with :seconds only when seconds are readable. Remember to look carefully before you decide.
10:17
